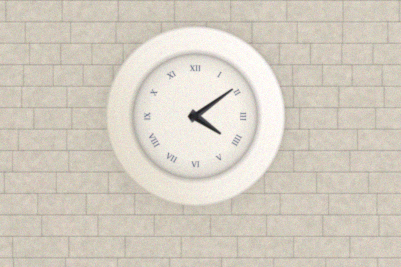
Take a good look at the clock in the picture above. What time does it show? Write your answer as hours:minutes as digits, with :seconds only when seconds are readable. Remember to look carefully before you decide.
4:09
